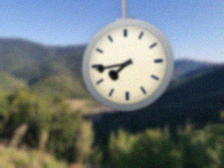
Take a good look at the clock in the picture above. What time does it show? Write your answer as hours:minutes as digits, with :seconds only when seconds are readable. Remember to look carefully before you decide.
7:44
